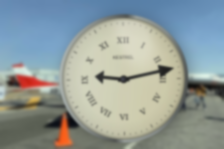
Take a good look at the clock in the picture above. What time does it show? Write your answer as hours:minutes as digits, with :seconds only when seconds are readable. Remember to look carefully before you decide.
9:13
